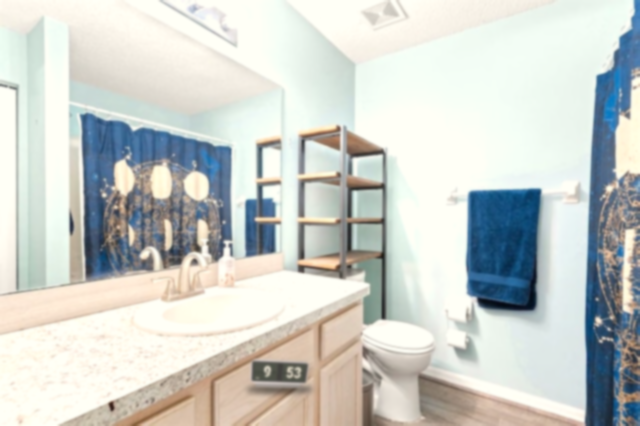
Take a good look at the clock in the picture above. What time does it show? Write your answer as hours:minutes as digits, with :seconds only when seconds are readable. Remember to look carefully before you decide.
9:53
